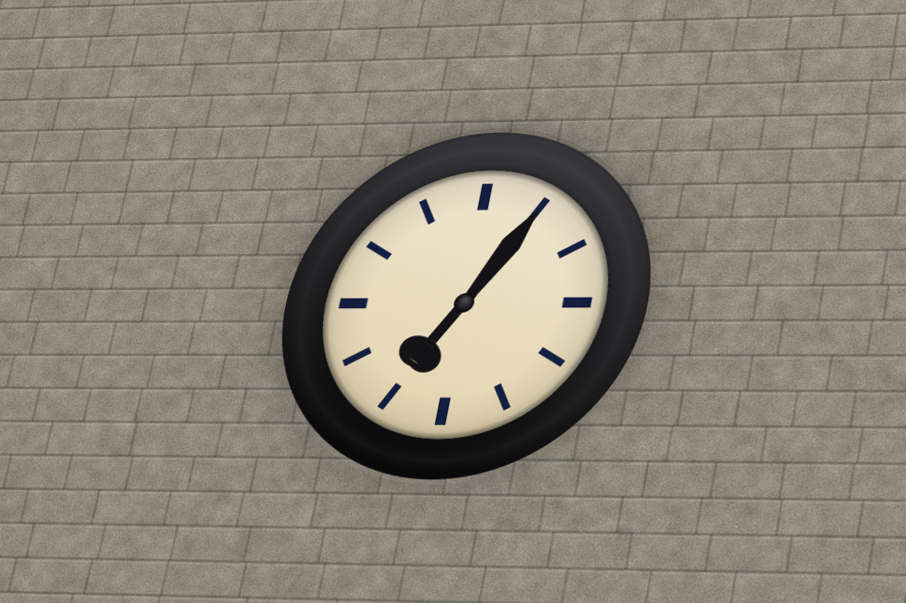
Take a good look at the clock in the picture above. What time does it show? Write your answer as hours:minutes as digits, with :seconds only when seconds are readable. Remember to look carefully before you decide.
7:05
